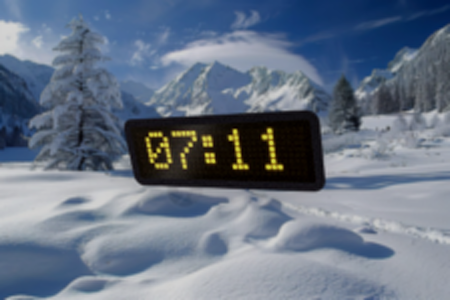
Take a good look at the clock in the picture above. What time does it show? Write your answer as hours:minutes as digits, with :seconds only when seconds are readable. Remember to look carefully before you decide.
7:11
